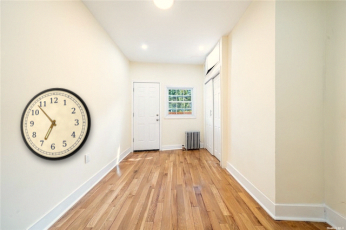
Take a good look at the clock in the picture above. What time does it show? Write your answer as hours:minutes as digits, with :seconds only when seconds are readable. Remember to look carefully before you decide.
6:53
